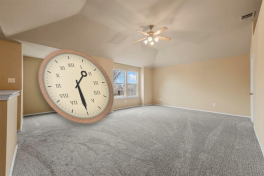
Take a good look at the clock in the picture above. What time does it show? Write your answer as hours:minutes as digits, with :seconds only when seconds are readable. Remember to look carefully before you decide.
1:30
